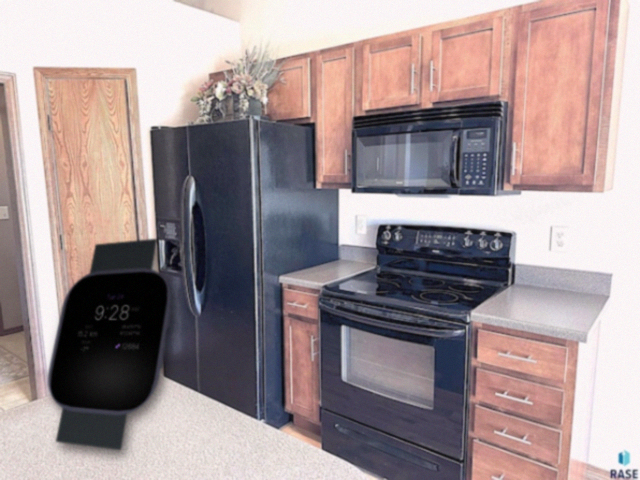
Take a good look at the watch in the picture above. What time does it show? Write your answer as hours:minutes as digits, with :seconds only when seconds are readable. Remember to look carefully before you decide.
9:28
